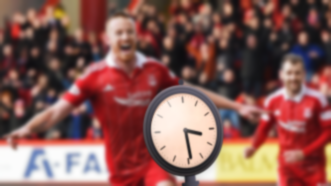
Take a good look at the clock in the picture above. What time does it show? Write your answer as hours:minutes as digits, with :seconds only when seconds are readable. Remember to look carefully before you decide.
3:29
